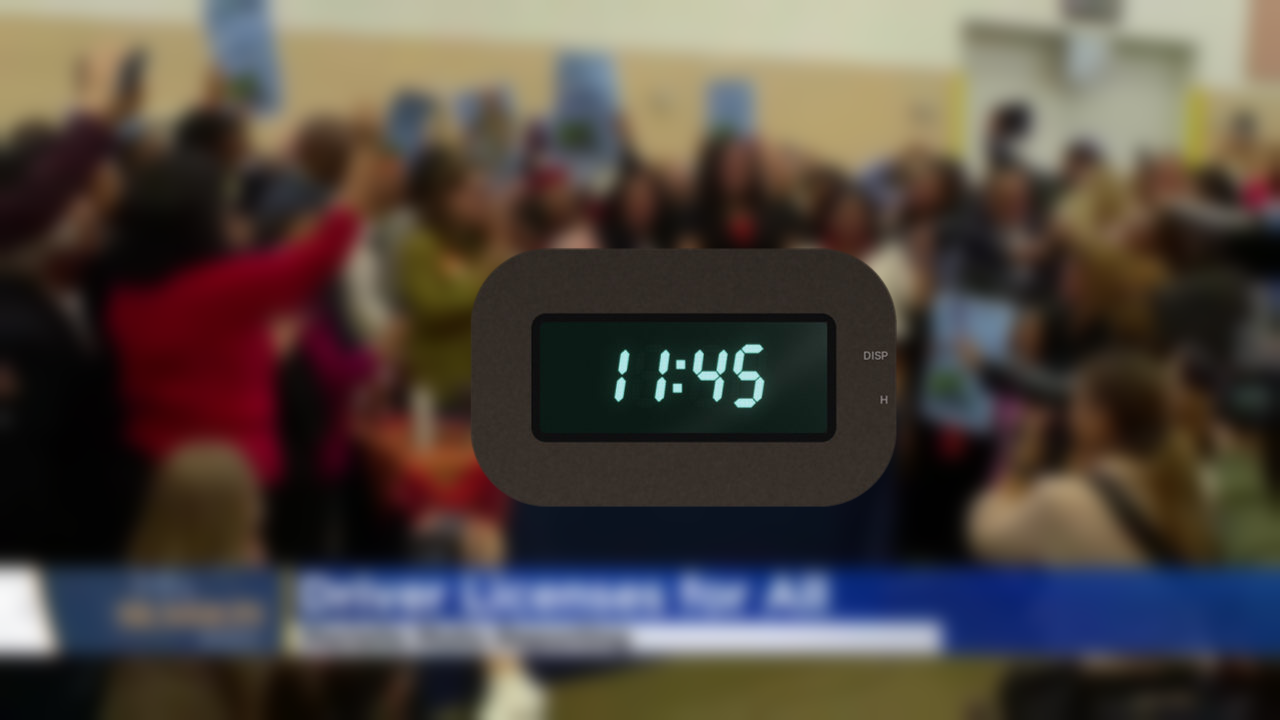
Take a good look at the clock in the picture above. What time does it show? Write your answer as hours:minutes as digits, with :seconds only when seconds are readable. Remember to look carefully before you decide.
11:45
